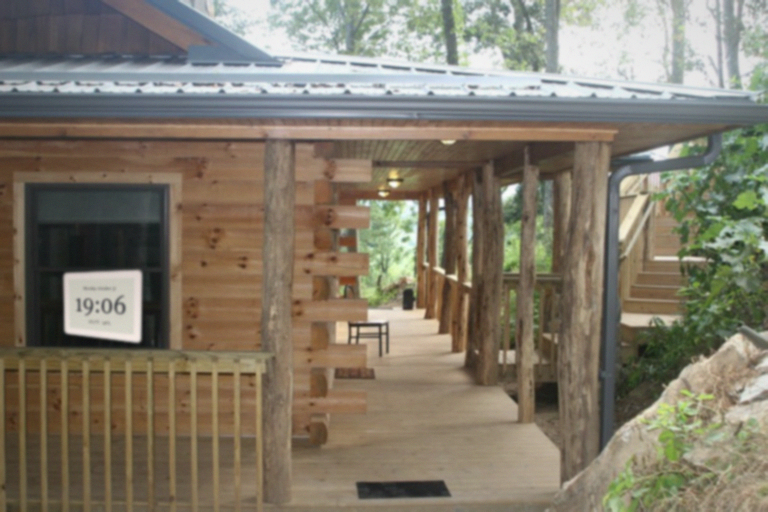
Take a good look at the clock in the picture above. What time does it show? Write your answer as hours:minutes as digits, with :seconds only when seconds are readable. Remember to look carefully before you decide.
19:06
